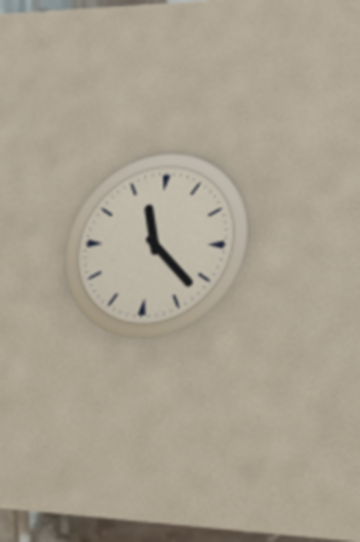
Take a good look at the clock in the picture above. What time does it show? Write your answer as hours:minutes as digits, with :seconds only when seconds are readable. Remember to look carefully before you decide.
11:22
